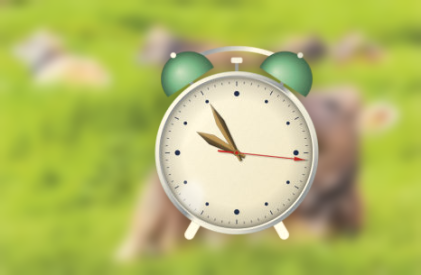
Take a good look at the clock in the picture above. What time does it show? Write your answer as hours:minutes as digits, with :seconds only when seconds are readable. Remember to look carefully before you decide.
9:55:16
